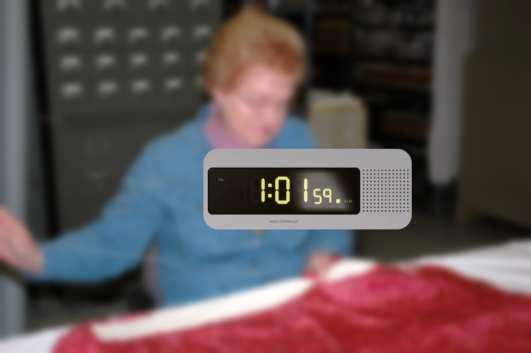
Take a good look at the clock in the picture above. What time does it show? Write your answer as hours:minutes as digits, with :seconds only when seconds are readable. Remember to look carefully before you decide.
1:01:59
